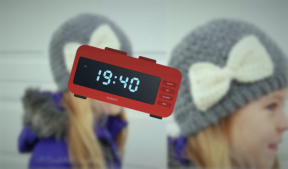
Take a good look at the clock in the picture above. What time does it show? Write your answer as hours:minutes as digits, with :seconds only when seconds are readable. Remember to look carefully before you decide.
19:40
